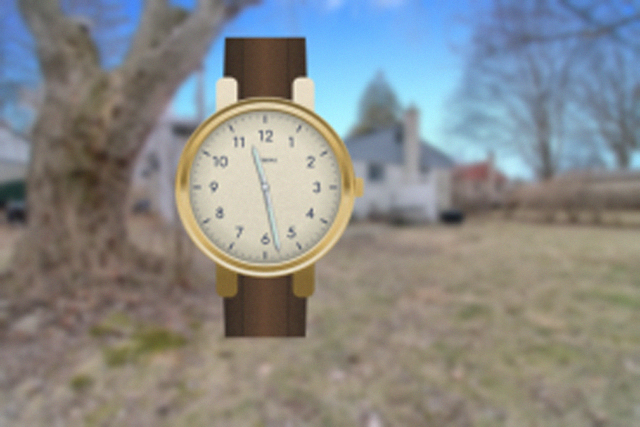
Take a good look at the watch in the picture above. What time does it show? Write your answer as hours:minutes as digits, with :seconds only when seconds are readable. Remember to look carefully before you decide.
11:28
